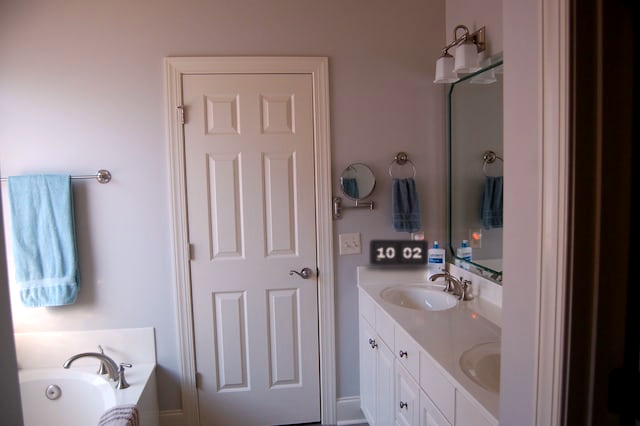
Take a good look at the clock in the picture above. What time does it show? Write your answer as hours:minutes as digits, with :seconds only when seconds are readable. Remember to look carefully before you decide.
10:02
